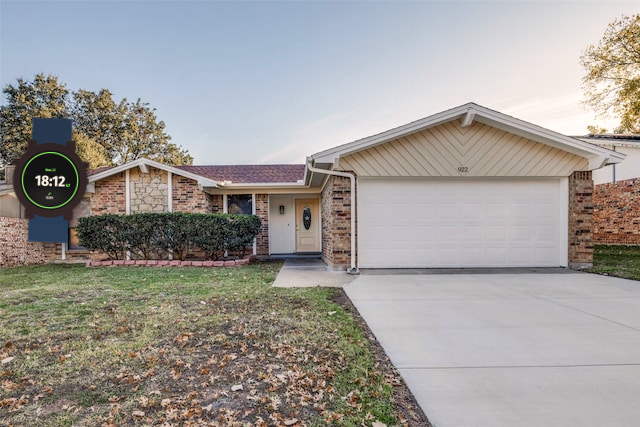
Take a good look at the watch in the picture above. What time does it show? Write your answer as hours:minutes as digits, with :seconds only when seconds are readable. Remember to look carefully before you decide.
18:12
